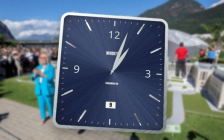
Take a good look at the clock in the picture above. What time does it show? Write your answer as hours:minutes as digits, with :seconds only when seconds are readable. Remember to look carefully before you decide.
1:03
